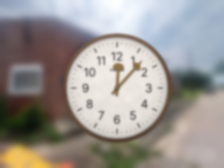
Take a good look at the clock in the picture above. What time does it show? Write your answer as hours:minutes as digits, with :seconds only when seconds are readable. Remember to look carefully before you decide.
12:07
